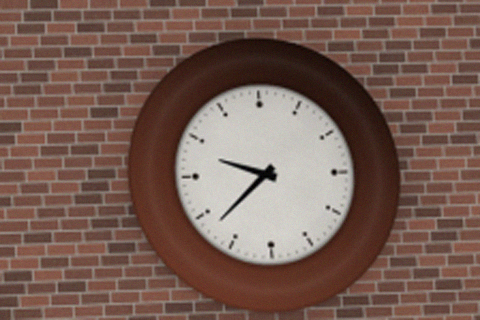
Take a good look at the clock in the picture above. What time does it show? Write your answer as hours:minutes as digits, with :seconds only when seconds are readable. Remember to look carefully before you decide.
9:38
